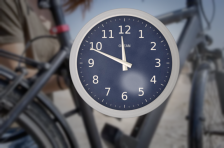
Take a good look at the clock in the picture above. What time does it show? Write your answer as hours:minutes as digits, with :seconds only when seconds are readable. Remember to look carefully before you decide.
11:49
